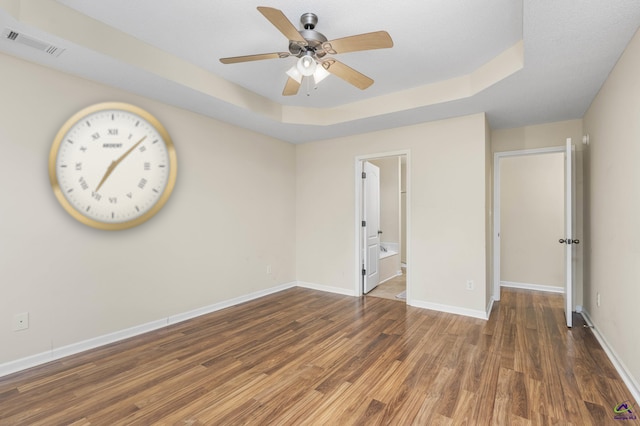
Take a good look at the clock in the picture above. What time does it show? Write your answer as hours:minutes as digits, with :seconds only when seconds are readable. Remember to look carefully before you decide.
7:08
